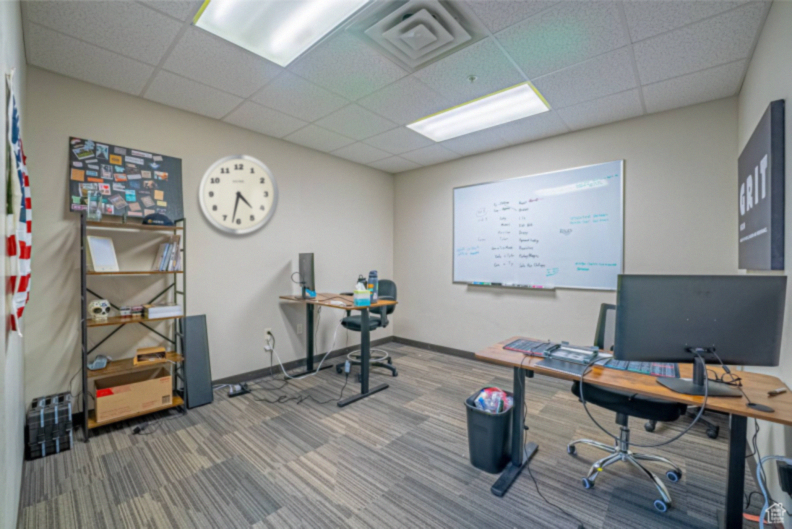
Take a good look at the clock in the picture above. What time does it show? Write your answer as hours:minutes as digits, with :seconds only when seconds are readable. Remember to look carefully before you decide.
4:32
